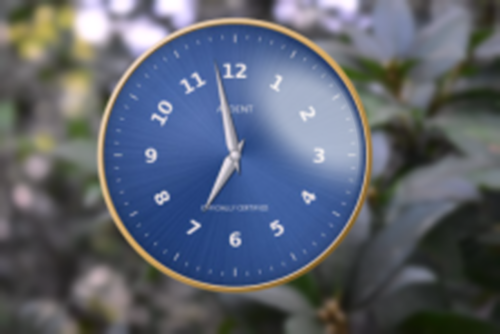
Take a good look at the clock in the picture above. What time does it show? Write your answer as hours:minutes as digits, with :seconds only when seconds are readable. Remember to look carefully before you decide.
6:58
